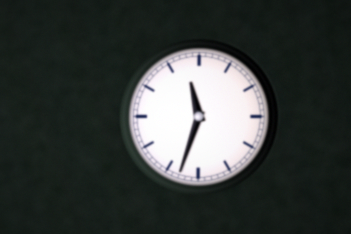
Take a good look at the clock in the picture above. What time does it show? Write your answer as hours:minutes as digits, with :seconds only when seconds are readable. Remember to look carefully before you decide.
11:33
